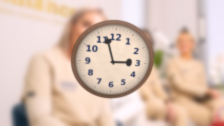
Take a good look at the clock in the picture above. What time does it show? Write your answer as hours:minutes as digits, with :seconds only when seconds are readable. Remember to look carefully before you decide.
2:57
